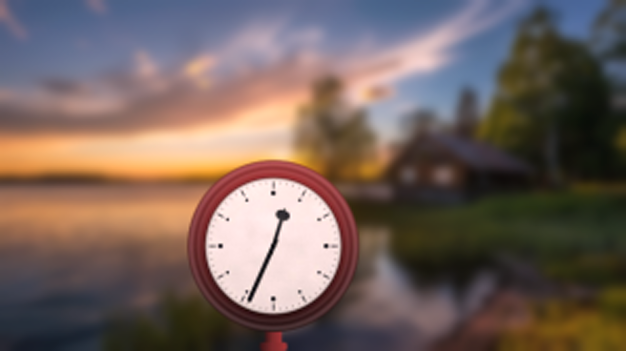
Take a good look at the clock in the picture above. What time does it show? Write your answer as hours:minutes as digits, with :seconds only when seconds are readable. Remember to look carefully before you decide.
12:34
